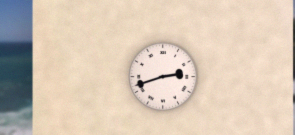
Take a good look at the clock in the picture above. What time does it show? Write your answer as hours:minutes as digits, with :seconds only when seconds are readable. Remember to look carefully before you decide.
2:42
